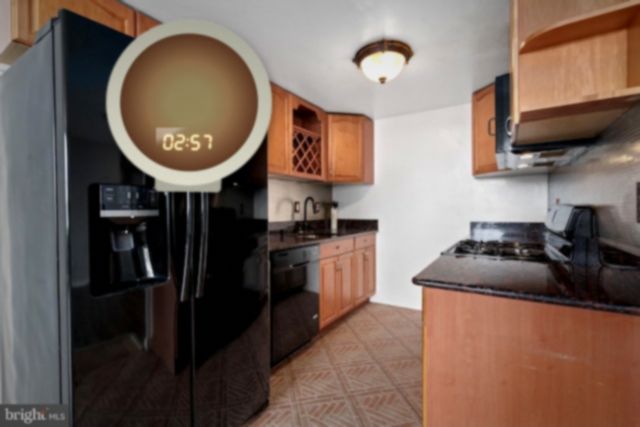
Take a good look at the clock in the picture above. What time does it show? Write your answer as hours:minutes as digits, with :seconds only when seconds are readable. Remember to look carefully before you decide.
2:57
